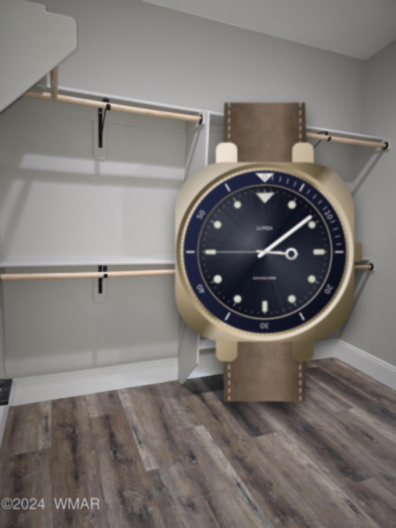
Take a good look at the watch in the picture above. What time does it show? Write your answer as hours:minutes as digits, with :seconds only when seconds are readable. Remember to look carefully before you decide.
3:08:45
